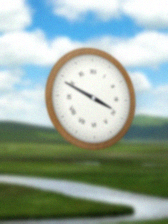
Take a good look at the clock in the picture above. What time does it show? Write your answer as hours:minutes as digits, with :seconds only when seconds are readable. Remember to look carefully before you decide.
3:49
